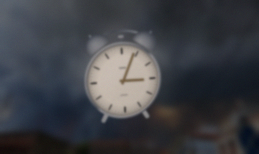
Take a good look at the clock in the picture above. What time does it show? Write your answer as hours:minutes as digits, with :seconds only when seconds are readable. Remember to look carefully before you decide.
3:04
